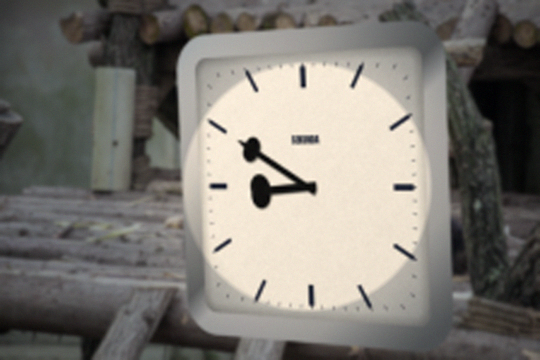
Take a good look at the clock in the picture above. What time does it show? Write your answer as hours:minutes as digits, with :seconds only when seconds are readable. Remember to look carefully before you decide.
8:50
